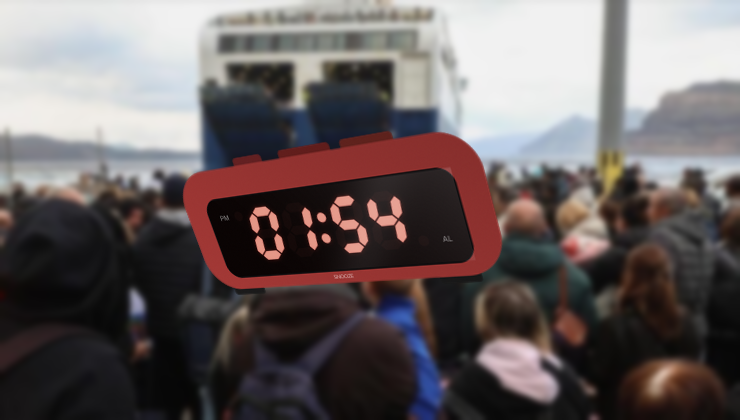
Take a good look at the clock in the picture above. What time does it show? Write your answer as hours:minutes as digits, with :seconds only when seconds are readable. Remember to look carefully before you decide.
1:54
